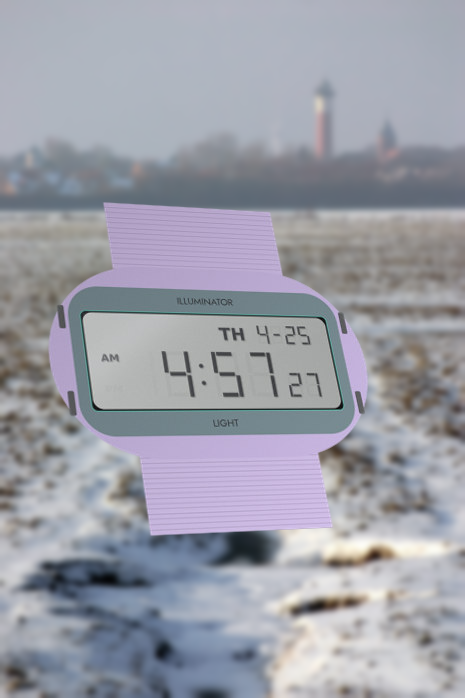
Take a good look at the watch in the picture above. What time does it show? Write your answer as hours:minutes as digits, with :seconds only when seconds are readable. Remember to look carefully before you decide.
4:57:27
